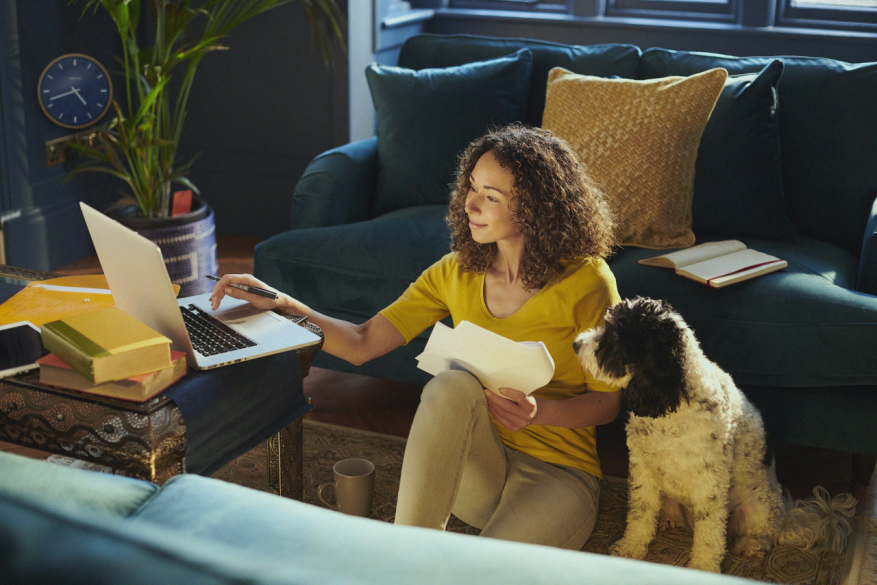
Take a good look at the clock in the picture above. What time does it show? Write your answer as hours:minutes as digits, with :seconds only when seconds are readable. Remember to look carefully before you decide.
4:42
